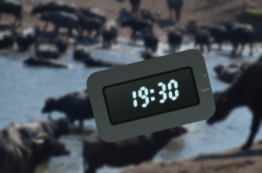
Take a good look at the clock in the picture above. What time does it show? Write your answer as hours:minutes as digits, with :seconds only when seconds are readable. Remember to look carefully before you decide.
19:30
